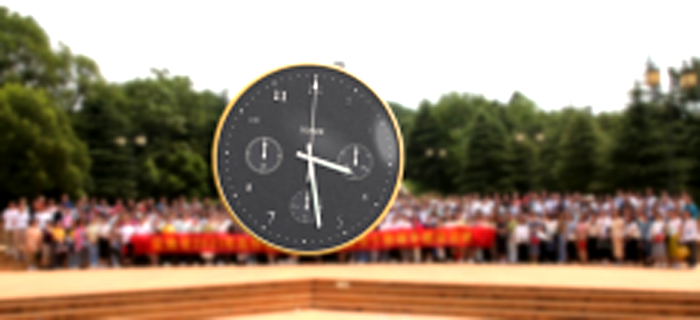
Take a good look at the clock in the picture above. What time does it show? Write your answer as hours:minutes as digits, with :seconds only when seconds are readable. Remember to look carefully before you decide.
3:28
